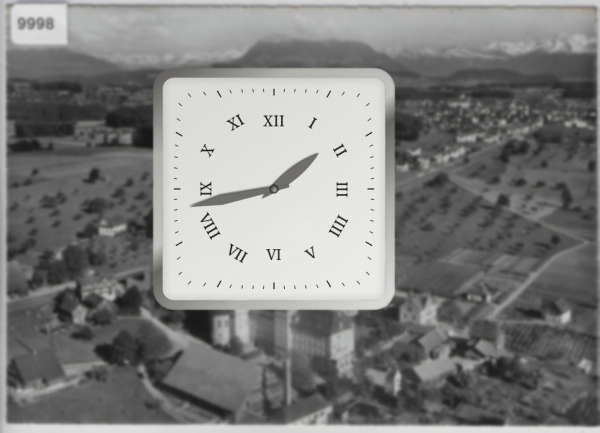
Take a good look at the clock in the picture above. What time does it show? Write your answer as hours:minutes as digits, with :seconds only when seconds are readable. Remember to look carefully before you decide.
1:43
